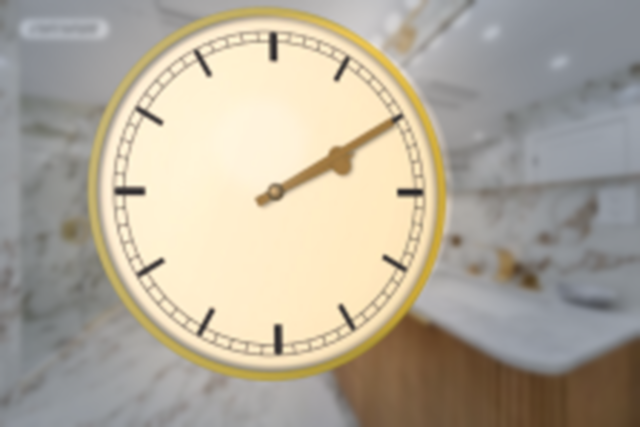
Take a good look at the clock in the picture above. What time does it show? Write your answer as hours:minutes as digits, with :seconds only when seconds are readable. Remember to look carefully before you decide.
2:10
